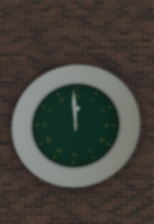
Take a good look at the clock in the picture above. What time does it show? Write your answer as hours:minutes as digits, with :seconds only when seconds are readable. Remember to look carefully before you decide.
11:59
